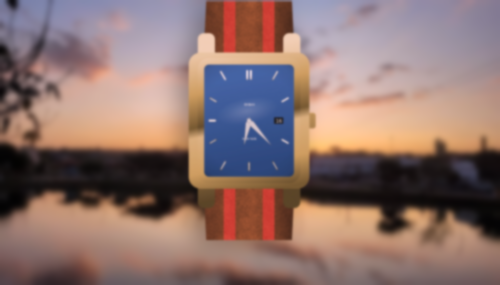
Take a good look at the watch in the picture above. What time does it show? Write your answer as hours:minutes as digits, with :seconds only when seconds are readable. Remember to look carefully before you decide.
6:23
